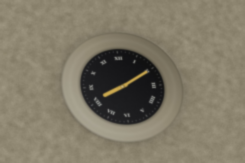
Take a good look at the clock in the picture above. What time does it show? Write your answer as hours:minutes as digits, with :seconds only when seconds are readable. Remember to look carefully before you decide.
8:10
